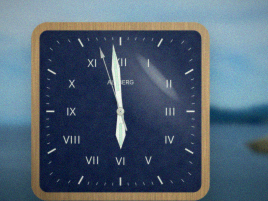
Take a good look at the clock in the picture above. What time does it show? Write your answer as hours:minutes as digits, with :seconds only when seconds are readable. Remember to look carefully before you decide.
5:58:57
